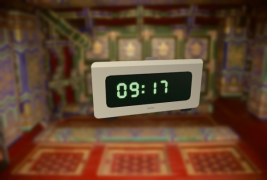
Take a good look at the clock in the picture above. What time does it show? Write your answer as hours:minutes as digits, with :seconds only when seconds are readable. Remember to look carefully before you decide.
9:17
